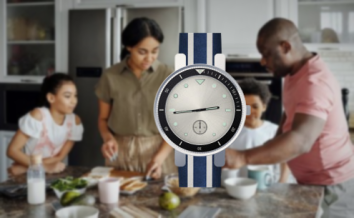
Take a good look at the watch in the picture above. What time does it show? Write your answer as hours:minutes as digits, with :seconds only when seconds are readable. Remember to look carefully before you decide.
2:44
